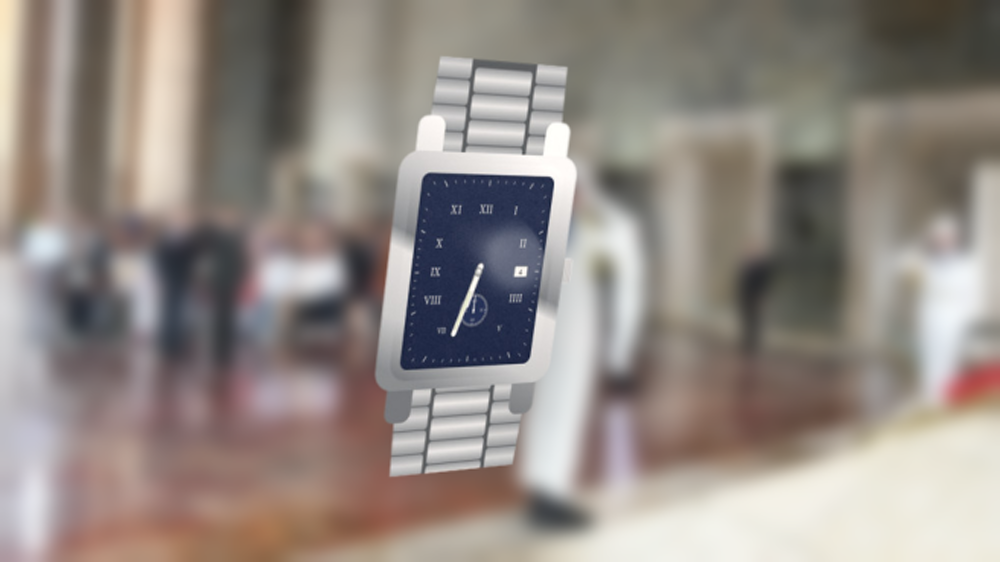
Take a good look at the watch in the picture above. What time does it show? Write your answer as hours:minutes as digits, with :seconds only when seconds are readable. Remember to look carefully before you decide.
6:33
